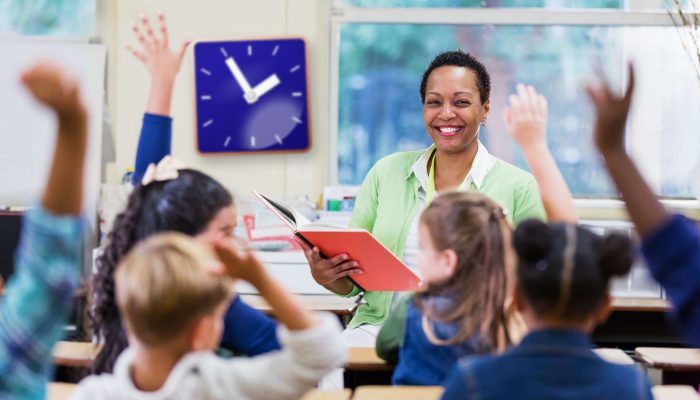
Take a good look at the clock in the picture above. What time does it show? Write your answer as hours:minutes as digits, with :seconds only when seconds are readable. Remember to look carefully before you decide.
1:55
